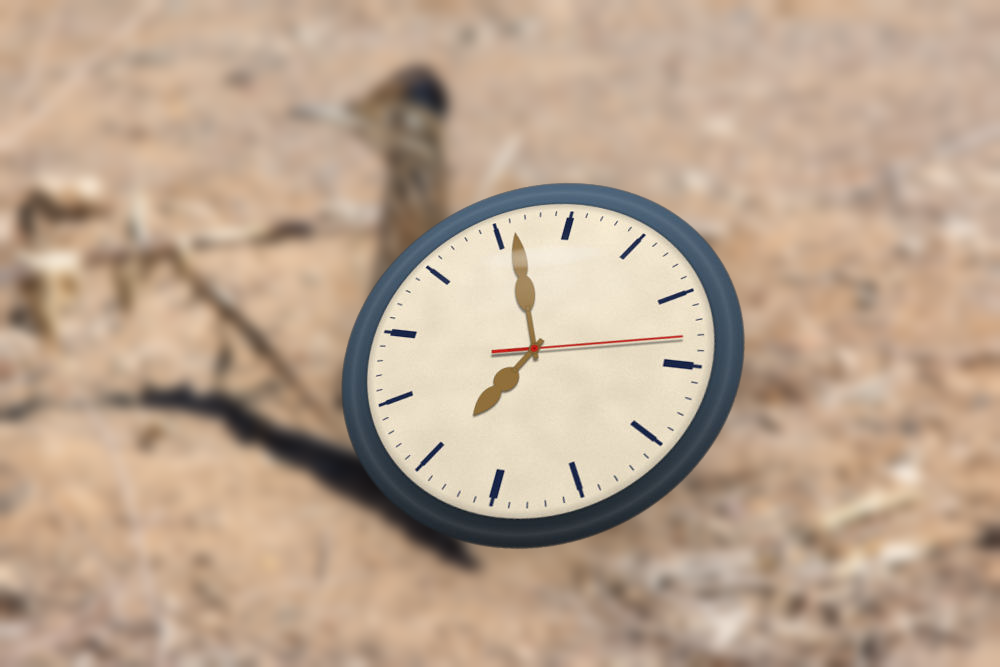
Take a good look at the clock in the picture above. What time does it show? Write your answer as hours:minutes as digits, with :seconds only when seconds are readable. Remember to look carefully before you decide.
6:56:13
